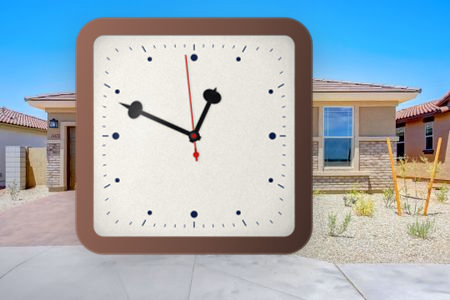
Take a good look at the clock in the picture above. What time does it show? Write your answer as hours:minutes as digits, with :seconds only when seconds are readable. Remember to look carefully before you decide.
12:48:59
